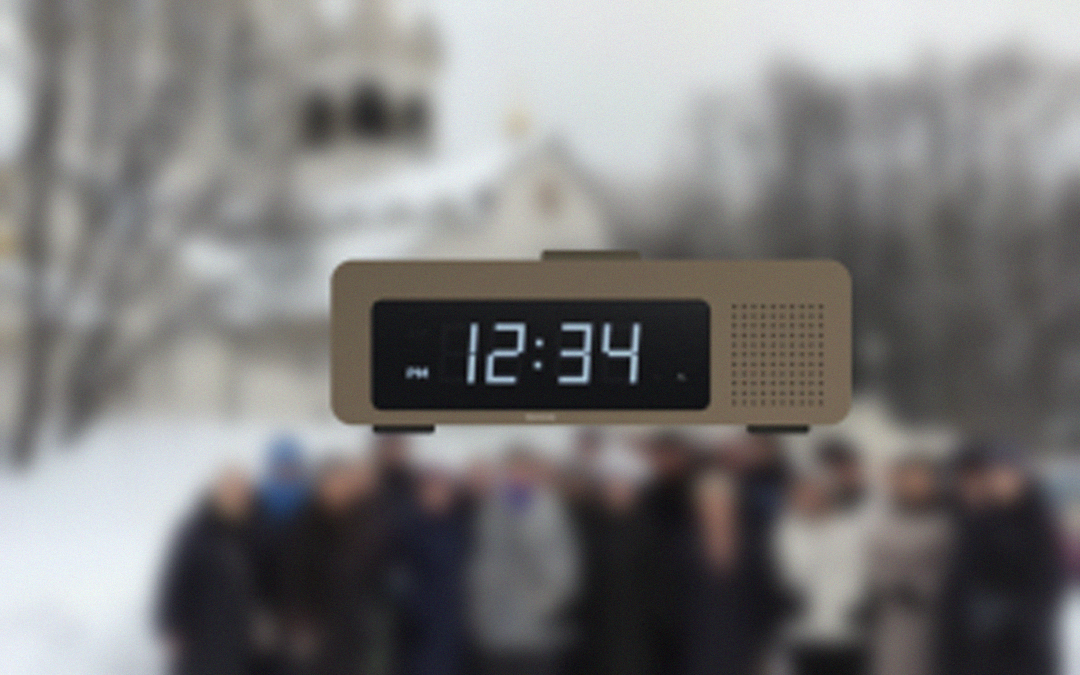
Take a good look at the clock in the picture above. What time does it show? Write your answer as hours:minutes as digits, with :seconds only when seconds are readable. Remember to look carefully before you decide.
12:34
